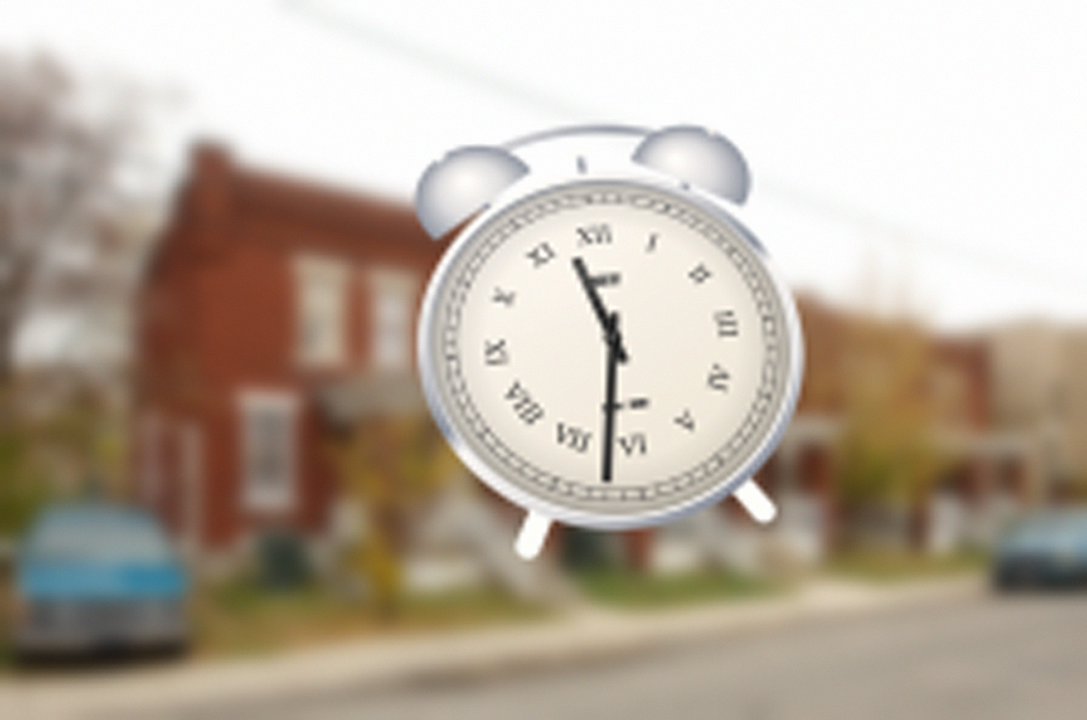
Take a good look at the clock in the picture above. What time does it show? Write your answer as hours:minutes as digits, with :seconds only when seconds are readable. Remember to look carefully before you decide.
11:32
